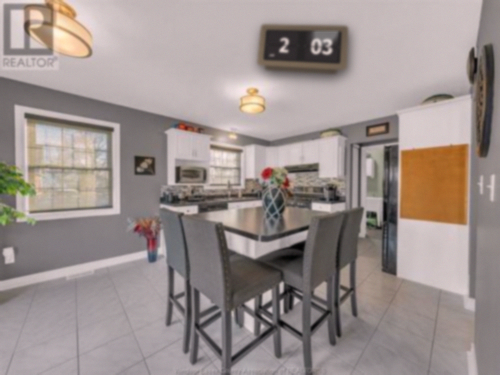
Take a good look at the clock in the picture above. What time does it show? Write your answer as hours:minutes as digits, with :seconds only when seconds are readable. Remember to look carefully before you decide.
2:03
